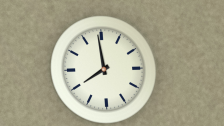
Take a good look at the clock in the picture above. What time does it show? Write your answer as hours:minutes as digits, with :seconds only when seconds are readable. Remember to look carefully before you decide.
7:59
